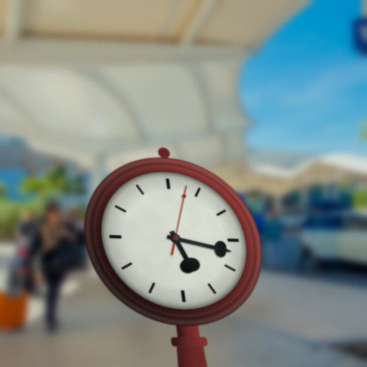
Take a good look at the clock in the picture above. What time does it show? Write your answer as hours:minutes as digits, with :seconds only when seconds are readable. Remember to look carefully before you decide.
5:17:03
